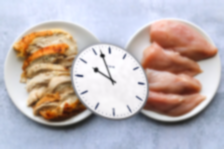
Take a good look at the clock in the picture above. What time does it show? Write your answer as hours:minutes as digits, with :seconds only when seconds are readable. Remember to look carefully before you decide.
9:57
